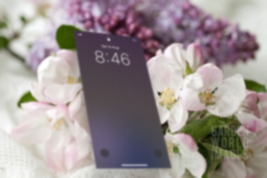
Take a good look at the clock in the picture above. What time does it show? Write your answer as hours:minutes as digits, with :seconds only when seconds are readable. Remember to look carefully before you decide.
8:46
